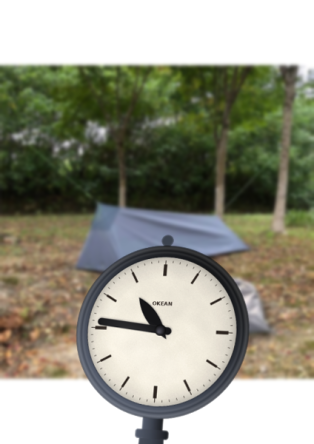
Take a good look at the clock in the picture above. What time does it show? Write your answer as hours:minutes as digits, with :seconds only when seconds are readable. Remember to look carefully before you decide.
10:46
